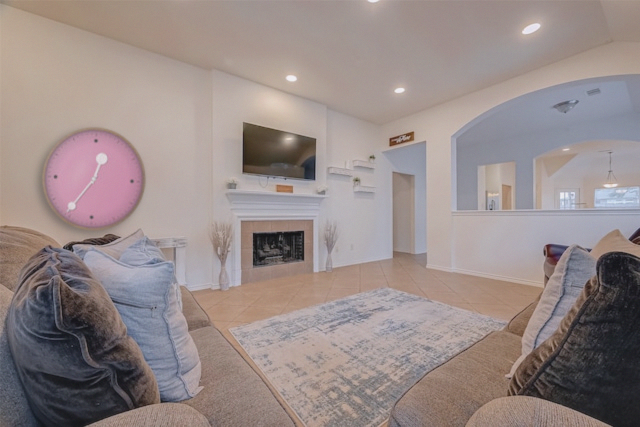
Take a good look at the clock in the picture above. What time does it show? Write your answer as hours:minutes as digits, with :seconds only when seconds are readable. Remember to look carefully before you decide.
12:36
